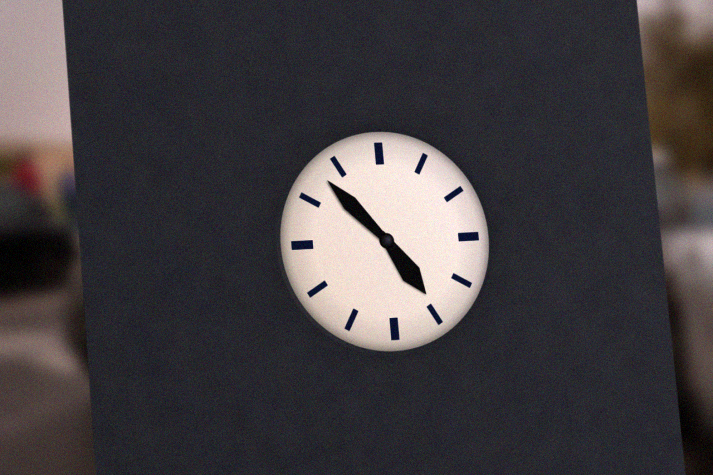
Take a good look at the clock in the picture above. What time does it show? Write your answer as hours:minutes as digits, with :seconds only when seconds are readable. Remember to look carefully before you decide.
4:53
